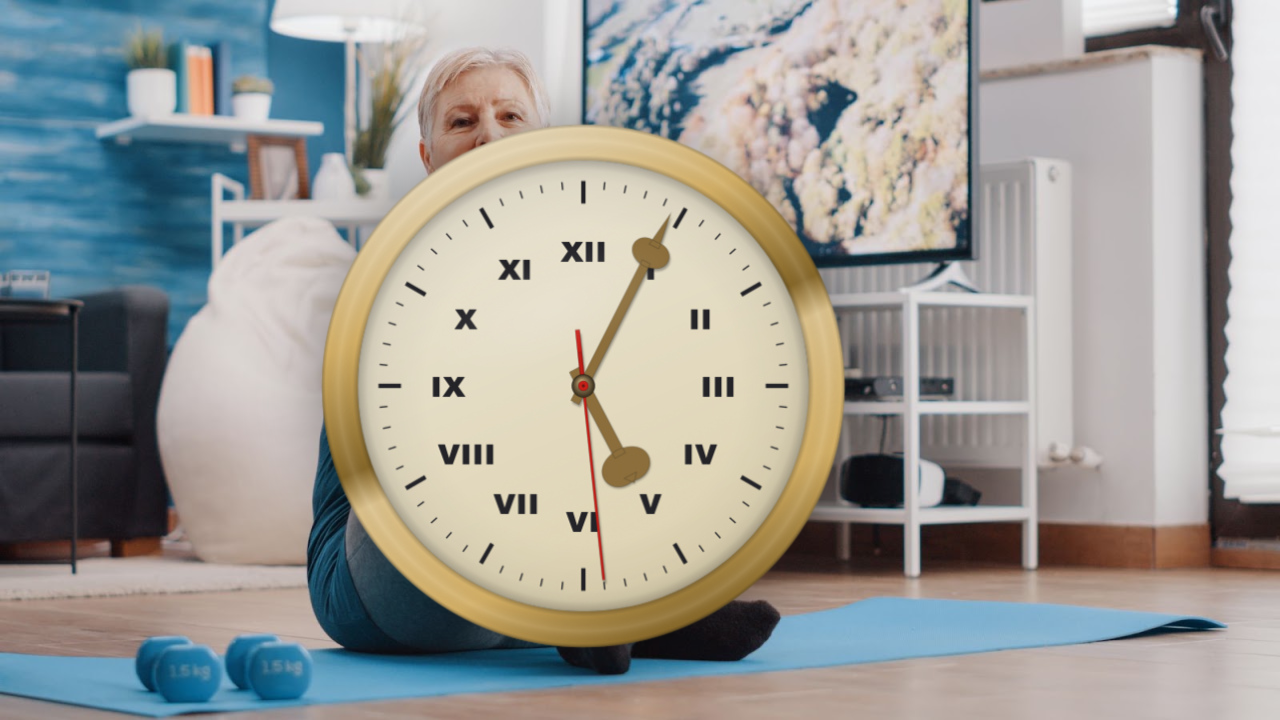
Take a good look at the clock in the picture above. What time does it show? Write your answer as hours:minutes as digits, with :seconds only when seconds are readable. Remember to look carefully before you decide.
5:04:29
